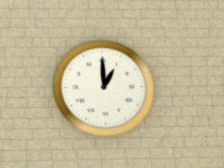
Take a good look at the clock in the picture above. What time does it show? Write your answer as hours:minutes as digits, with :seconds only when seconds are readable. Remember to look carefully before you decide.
1:00
